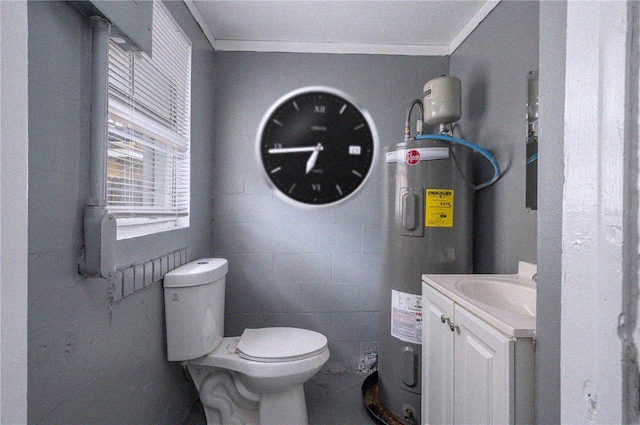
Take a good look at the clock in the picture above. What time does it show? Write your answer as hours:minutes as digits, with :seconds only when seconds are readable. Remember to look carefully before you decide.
6:44
